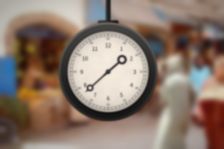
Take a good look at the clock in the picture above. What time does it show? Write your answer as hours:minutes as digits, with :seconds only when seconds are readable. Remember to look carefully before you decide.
1:38
